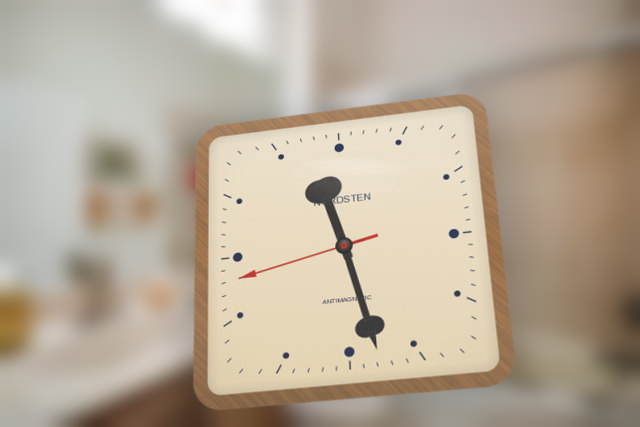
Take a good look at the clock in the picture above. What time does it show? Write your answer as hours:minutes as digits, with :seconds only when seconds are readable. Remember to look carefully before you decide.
11:27:43
